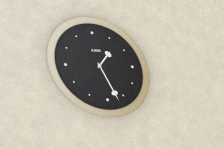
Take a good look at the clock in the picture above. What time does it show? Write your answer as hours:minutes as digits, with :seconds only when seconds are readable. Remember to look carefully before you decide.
1:27
